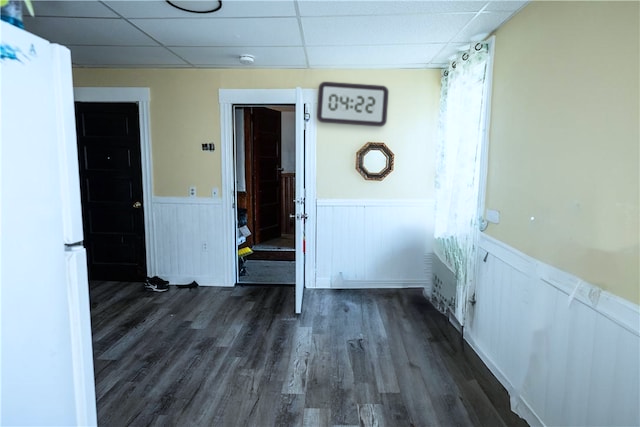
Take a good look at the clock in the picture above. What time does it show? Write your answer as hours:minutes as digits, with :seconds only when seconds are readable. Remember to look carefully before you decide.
4:22
